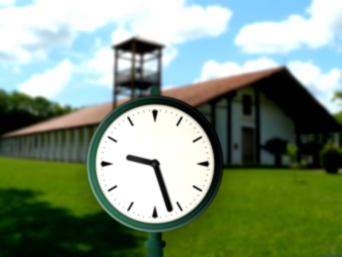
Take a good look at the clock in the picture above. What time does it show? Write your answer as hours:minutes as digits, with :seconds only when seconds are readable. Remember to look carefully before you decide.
9:27
